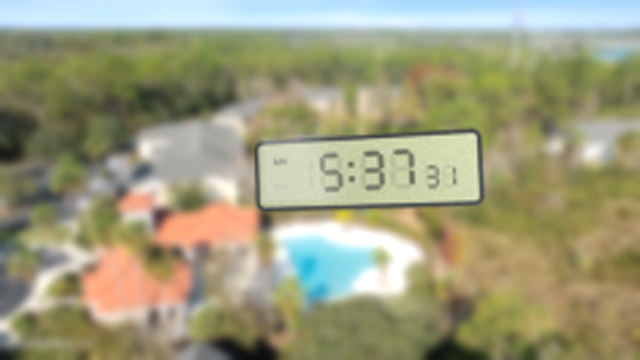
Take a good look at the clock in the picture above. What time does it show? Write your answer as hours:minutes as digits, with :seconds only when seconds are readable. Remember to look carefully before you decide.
5:37:31
